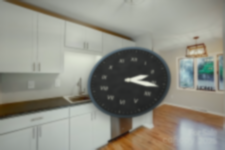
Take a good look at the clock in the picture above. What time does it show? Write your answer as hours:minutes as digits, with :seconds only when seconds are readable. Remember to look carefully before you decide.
2:16
